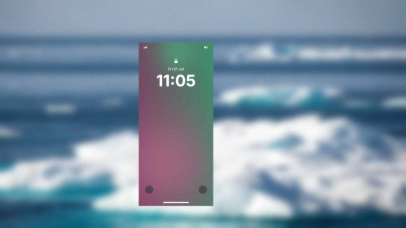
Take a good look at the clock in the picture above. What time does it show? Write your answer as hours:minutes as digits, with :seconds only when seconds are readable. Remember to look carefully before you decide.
11:05
